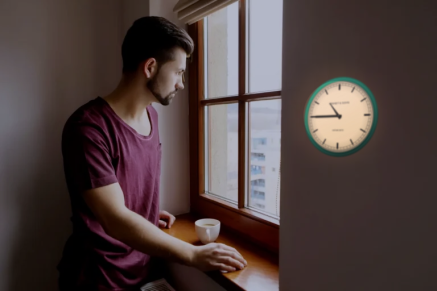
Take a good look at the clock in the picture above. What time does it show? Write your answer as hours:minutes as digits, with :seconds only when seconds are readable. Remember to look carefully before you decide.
10:45
